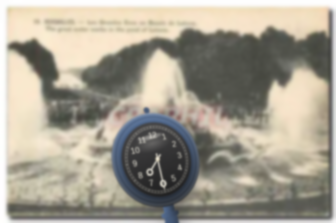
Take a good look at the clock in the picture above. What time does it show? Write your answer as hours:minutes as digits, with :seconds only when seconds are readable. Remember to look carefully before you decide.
7:30
